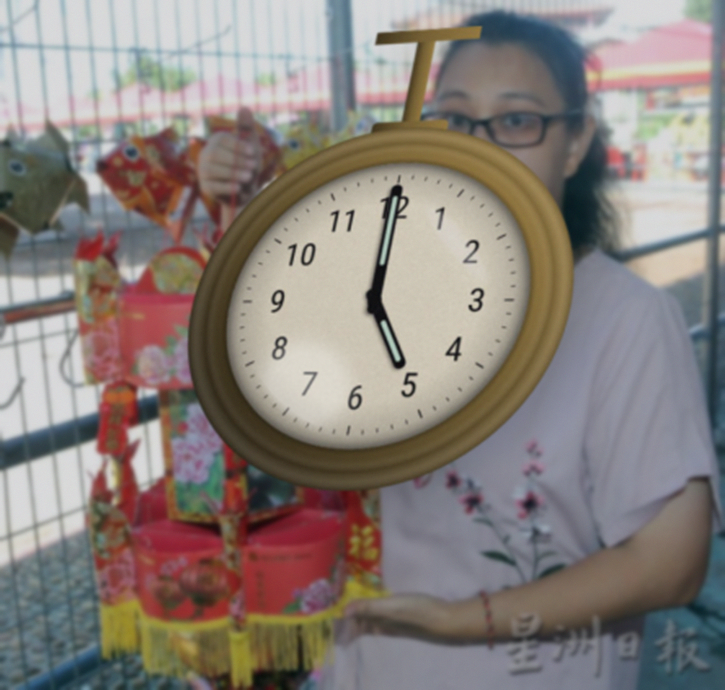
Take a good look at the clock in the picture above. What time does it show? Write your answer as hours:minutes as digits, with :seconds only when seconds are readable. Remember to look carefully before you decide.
5:00
